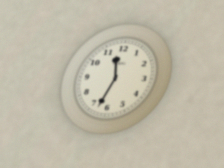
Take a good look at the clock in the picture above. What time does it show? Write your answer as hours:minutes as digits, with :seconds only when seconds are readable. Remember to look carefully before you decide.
11:33
